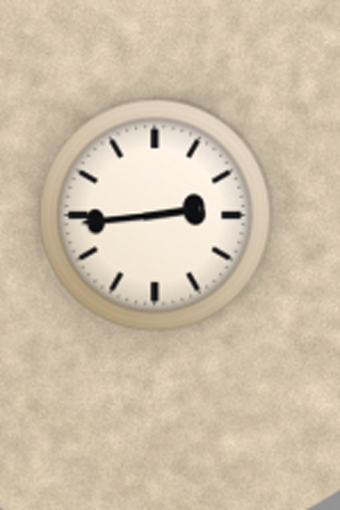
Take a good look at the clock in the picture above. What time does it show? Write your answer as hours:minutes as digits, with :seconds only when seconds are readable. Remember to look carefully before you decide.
2:44
